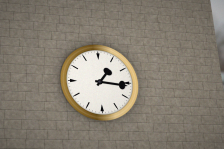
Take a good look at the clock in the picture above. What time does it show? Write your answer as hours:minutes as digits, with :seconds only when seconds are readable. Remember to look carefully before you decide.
1:16
